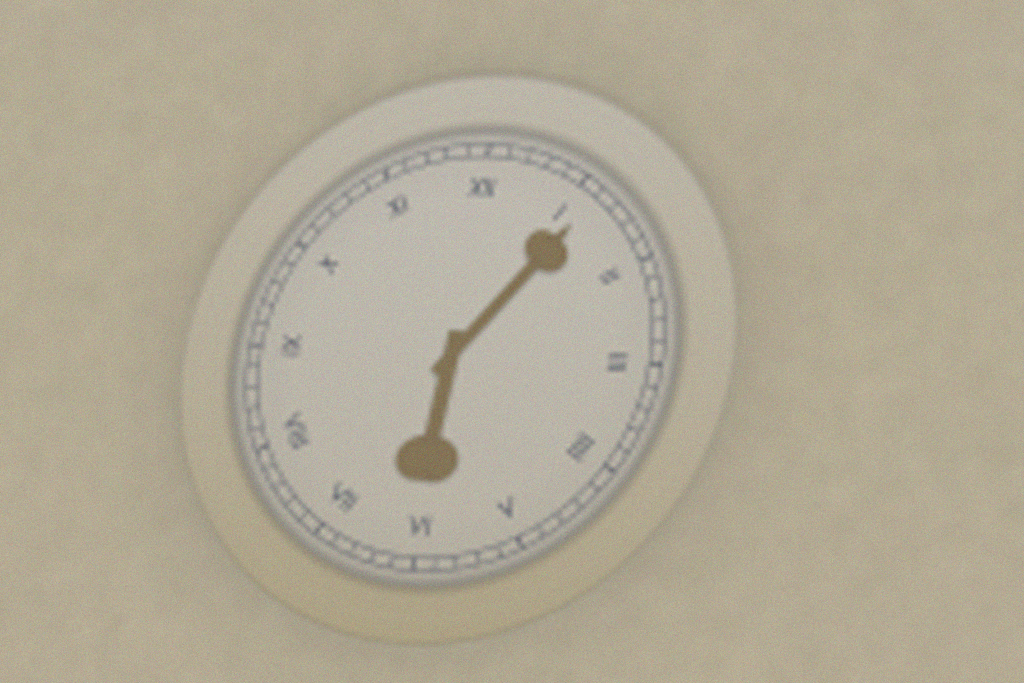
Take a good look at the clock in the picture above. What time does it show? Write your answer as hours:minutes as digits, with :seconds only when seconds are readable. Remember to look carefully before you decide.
6:06
